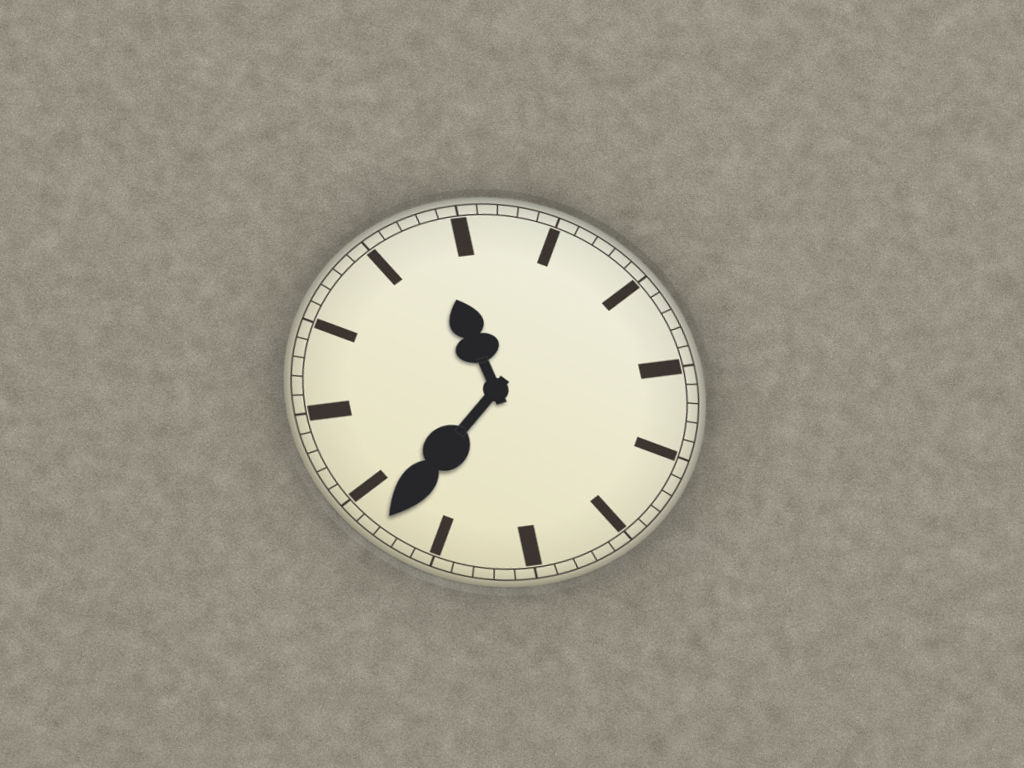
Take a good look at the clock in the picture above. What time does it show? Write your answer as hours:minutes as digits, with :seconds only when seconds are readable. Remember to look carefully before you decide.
11:38
